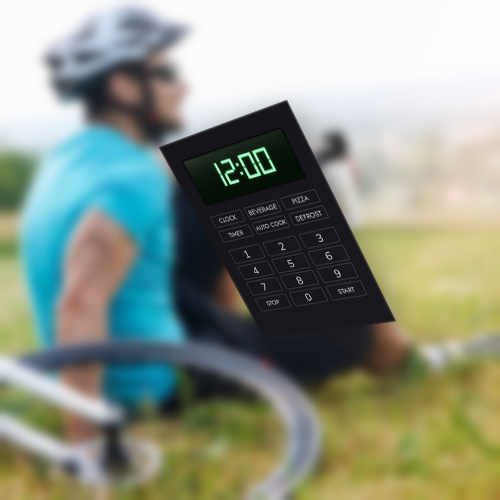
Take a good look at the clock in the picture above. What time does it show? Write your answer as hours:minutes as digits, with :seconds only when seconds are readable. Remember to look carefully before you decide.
12:00
